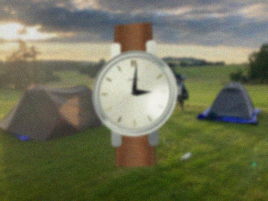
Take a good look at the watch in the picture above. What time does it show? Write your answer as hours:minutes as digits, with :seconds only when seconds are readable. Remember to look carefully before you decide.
3:01
